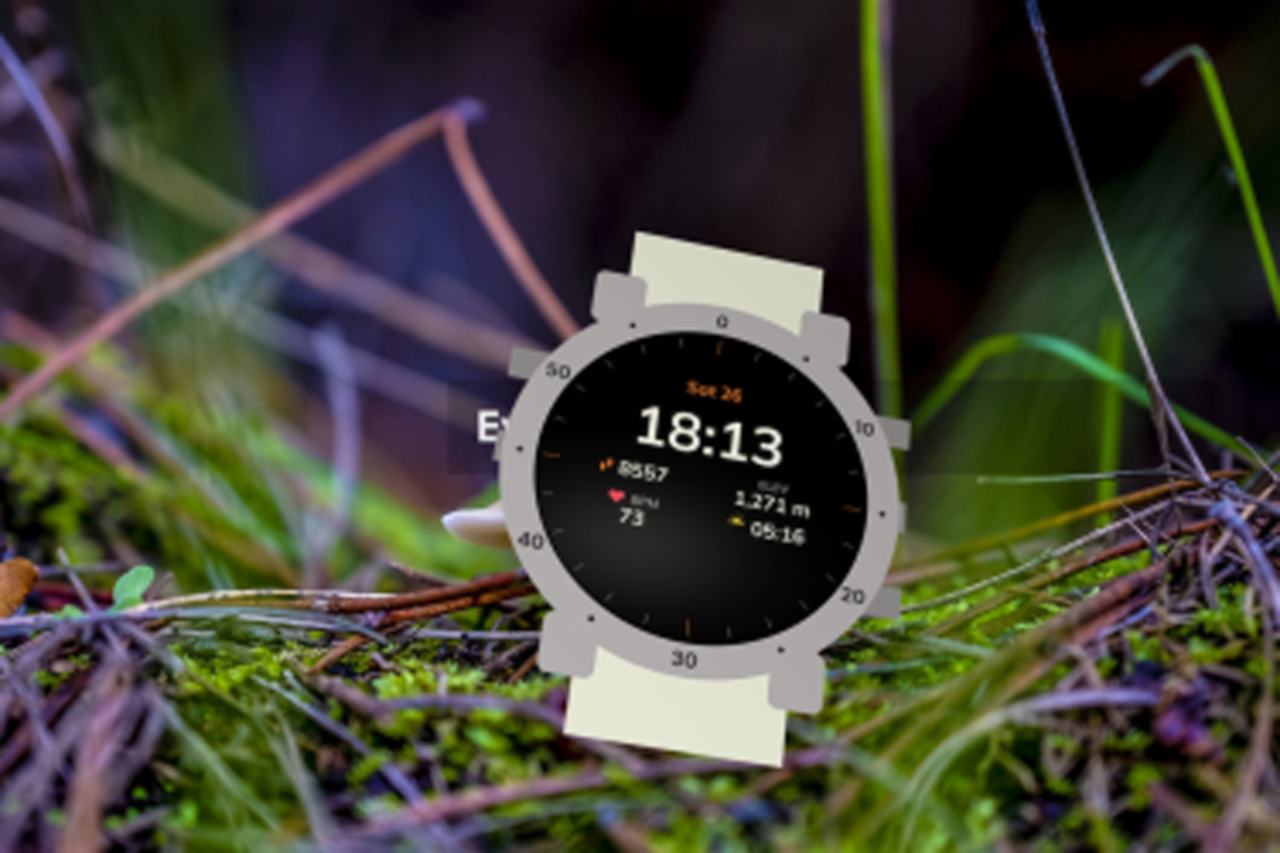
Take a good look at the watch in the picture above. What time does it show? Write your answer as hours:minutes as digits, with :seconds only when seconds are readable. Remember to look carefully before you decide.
18:13
